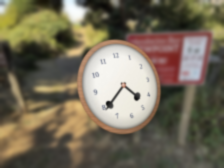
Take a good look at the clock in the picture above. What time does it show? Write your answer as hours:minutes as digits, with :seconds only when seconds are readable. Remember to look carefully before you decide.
4:39
